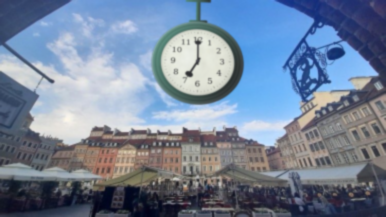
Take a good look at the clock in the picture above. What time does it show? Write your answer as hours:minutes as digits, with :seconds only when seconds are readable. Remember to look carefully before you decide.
7:00
